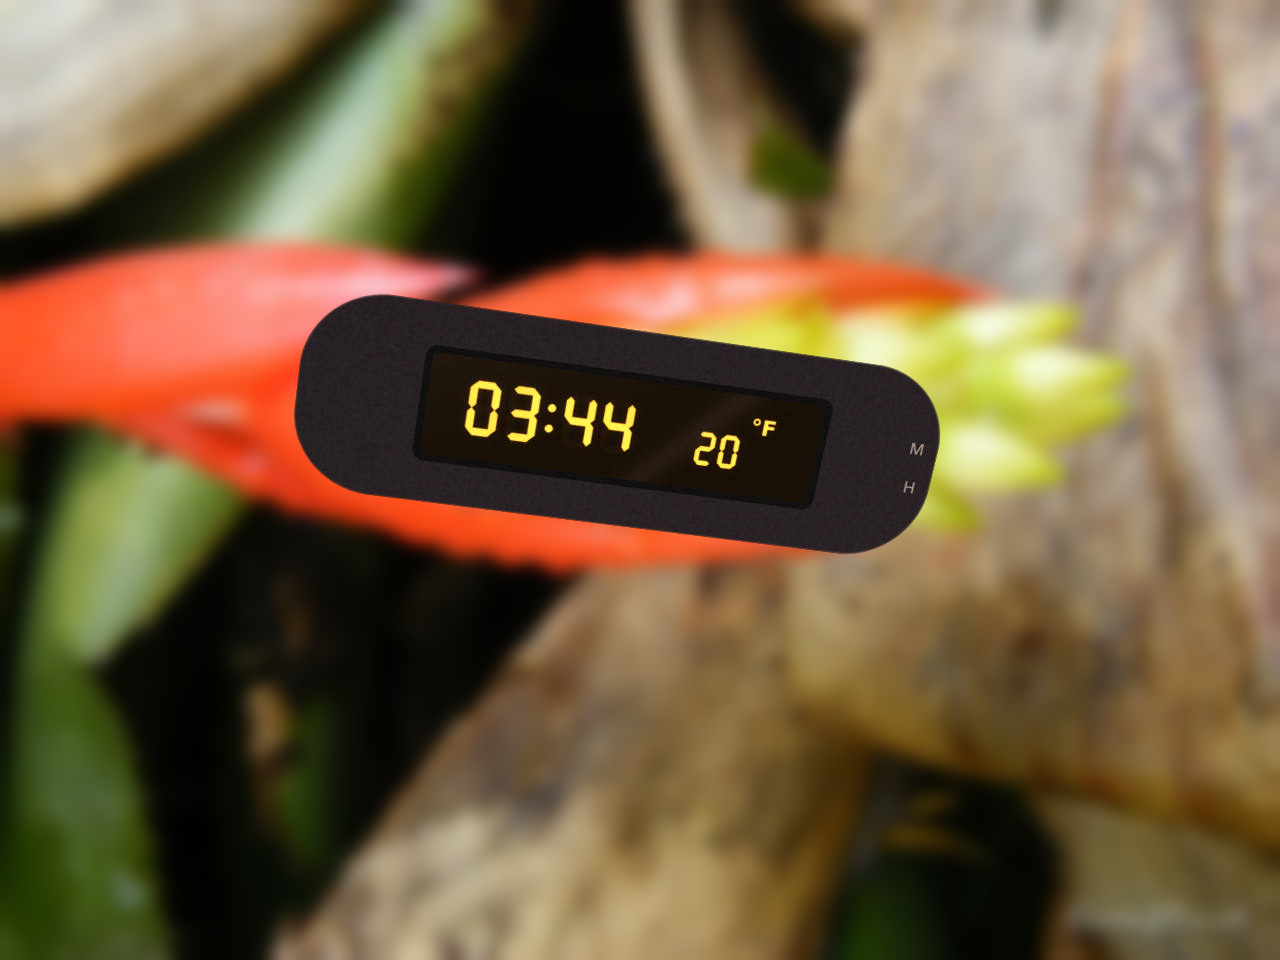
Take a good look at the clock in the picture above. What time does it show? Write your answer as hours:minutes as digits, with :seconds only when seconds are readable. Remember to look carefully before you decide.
3:44
